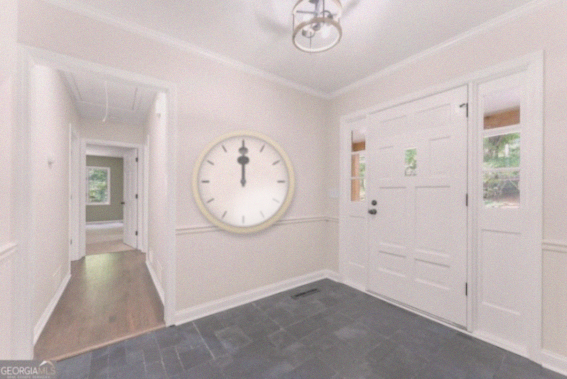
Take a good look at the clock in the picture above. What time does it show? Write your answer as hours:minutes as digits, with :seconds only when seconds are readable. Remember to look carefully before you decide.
12:00
